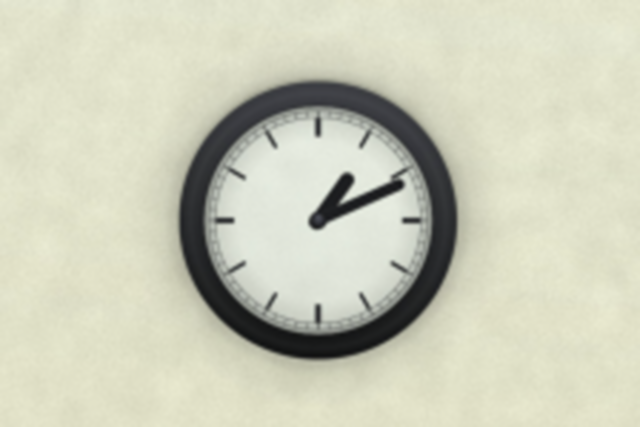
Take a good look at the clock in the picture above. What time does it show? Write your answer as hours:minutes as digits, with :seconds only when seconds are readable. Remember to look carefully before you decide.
1:11
